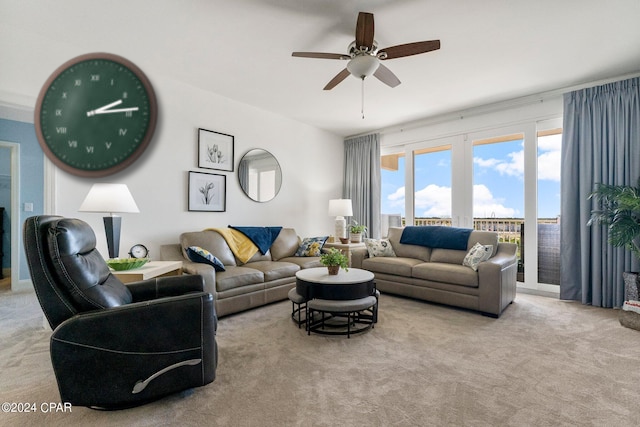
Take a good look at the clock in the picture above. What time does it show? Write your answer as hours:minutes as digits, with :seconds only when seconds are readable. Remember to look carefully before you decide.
2:14
